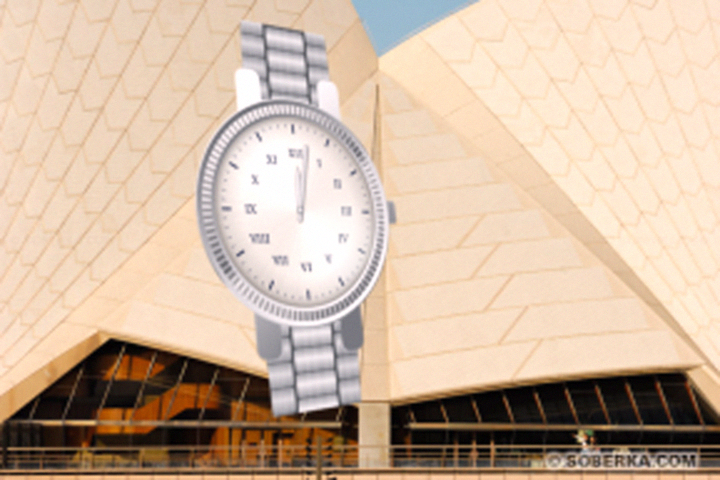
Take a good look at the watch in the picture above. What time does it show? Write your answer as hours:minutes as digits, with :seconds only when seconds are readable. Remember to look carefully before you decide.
12:02
